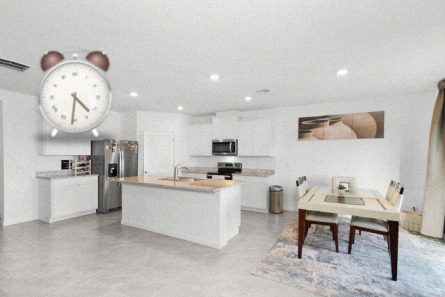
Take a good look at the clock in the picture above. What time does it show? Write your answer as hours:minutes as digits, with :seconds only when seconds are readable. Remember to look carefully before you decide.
4:31
